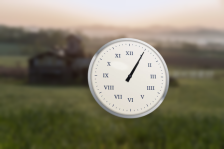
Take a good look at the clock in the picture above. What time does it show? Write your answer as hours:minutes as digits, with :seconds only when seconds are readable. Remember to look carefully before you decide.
1:05
